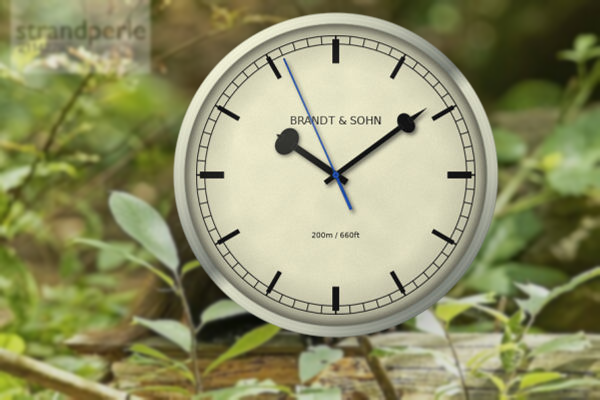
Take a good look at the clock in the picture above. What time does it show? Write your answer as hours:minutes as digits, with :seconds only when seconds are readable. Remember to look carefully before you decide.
10:08:56
